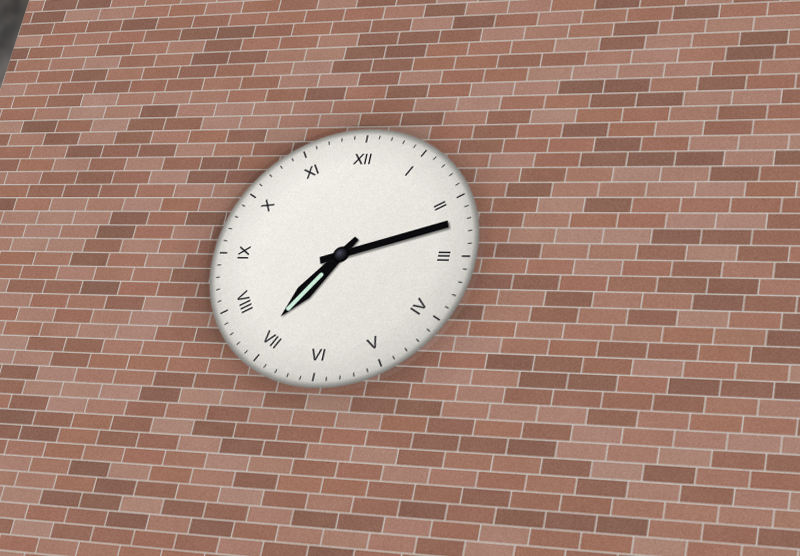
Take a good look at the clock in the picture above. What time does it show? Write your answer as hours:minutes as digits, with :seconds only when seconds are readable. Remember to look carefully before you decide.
7:12
